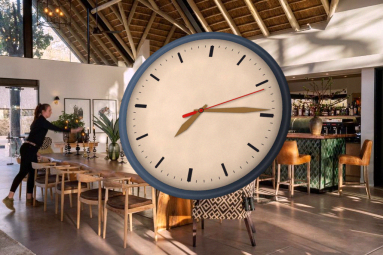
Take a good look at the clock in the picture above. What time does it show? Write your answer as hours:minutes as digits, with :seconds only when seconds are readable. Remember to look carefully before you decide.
7:14:11
